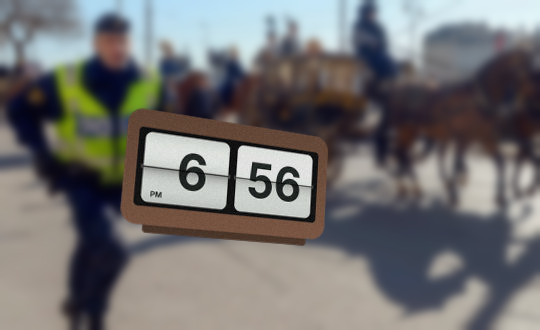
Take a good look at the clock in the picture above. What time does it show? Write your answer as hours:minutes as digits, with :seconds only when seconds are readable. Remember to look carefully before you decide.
6:56
